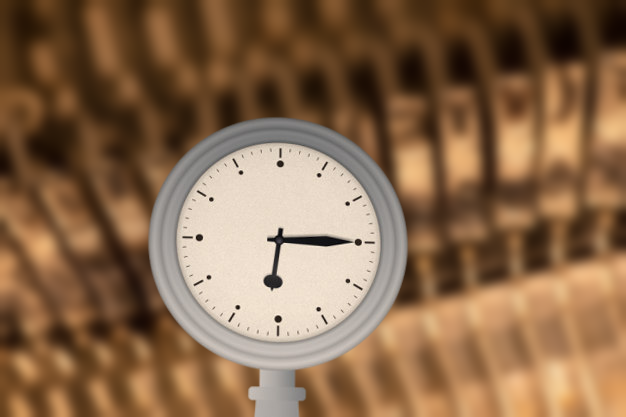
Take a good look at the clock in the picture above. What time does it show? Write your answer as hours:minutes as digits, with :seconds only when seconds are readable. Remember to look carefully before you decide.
6:15
